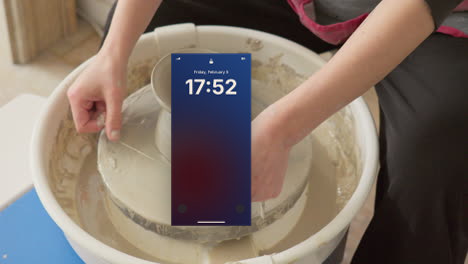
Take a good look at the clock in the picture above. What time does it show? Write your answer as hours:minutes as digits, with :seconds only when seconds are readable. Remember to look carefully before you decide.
17:52
